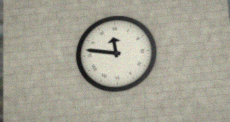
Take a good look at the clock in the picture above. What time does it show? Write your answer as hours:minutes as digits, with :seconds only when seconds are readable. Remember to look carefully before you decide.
11:47
